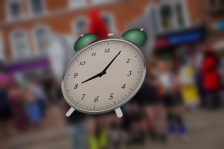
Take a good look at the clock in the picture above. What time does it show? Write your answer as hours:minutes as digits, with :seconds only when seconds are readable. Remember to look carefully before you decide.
8:05
